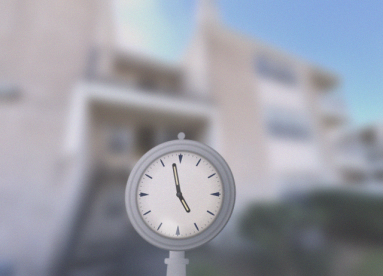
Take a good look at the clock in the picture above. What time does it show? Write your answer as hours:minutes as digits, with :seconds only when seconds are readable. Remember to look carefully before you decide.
4:58
